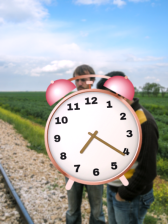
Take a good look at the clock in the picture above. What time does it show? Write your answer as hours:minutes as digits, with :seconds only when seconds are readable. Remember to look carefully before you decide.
7:21
